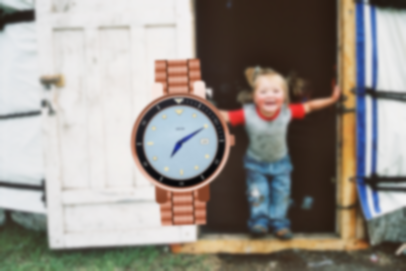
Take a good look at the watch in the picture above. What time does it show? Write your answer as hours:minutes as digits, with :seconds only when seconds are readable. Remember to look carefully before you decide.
7:10
